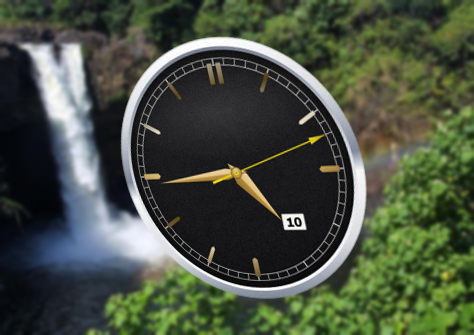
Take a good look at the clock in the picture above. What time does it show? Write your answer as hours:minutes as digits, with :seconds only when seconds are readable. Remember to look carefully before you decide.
4:44:12
